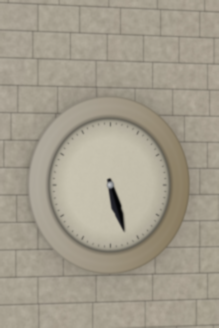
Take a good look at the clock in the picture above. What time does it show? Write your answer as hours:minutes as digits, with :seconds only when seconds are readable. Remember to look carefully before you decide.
5:27
